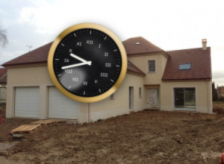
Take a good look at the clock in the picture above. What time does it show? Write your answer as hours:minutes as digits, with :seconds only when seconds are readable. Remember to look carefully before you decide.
9:42
